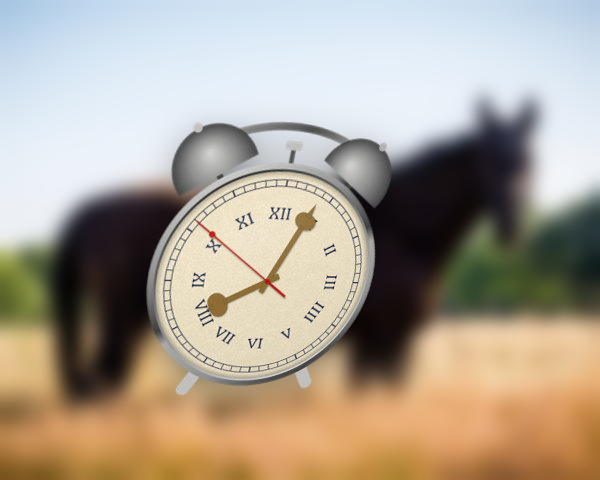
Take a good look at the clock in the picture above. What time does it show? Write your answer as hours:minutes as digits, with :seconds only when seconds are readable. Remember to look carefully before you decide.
8:03:51
